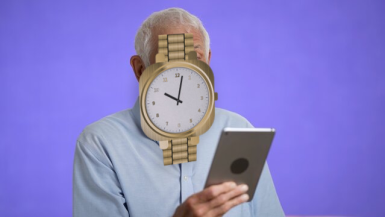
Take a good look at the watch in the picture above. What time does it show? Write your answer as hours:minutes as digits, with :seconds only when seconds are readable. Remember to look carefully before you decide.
10:02
